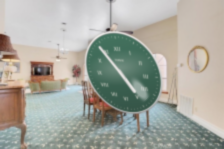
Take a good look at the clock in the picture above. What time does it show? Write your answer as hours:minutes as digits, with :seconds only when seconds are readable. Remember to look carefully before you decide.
4:54
